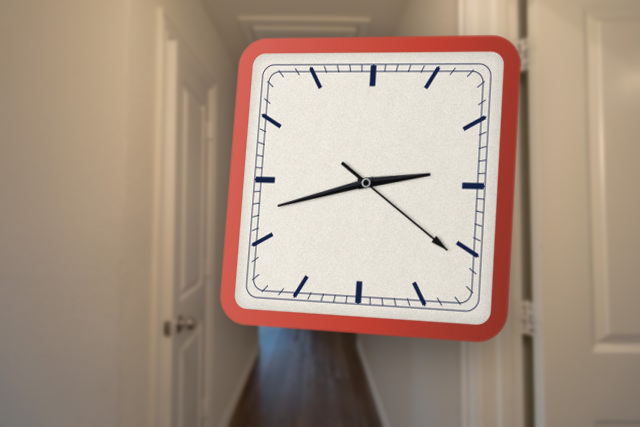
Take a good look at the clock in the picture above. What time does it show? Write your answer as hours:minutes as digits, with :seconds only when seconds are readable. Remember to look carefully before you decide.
2:42:21
